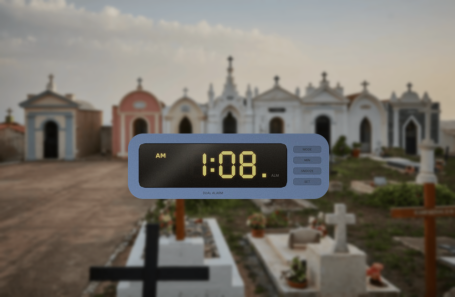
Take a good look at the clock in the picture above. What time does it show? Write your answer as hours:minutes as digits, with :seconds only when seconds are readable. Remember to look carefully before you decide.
1:08
